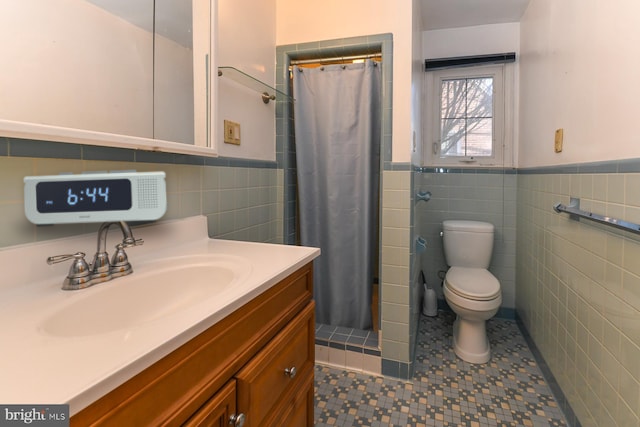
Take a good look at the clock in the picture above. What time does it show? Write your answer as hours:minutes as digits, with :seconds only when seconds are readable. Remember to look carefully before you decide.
6:44
